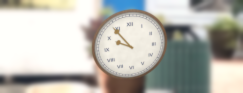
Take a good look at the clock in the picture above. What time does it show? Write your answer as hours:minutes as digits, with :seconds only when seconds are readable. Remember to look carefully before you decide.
9:54
